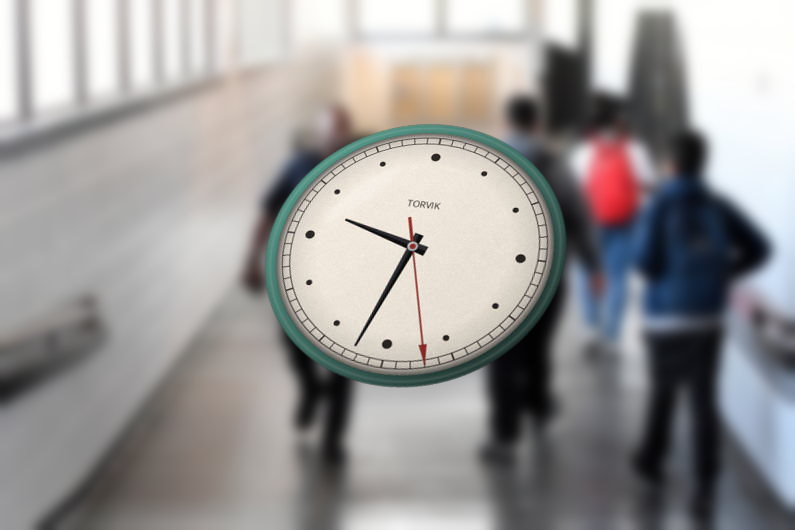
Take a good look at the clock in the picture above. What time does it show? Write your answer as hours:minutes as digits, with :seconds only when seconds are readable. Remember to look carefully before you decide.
9:32:27
